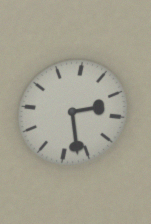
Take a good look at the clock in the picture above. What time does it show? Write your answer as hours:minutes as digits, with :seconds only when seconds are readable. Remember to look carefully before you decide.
2:27
